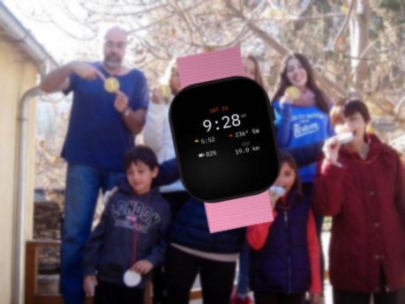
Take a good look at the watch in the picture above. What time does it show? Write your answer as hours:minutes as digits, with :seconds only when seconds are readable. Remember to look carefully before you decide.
9:28
